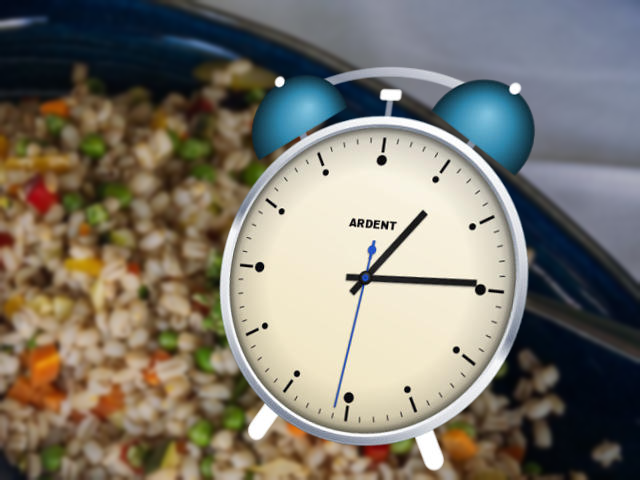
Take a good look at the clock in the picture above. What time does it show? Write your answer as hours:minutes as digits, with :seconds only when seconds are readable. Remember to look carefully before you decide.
1:14:31
